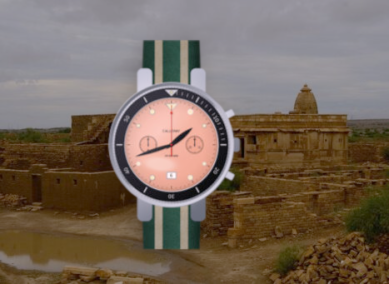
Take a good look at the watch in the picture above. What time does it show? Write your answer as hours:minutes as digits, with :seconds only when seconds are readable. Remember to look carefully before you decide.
1:42
